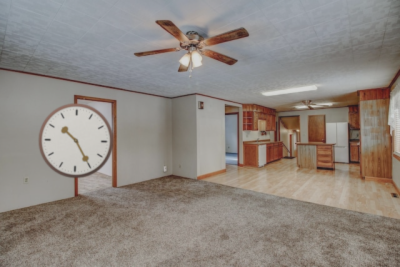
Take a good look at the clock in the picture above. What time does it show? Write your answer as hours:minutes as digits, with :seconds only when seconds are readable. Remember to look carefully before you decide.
10:25
